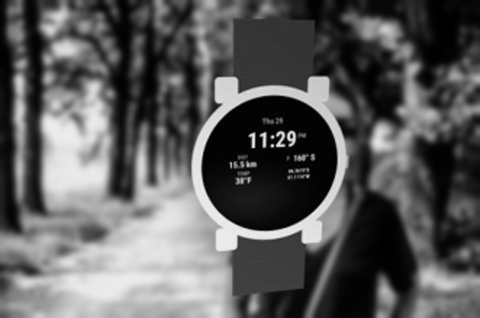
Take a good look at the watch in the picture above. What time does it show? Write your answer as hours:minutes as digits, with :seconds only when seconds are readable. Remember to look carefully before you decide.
11:29
